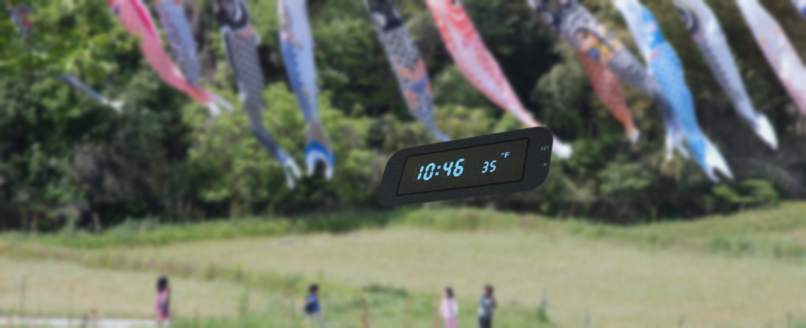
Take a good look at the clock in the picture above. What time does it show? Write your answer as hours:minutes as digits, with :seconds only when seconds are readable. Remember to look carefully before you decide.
10:46
